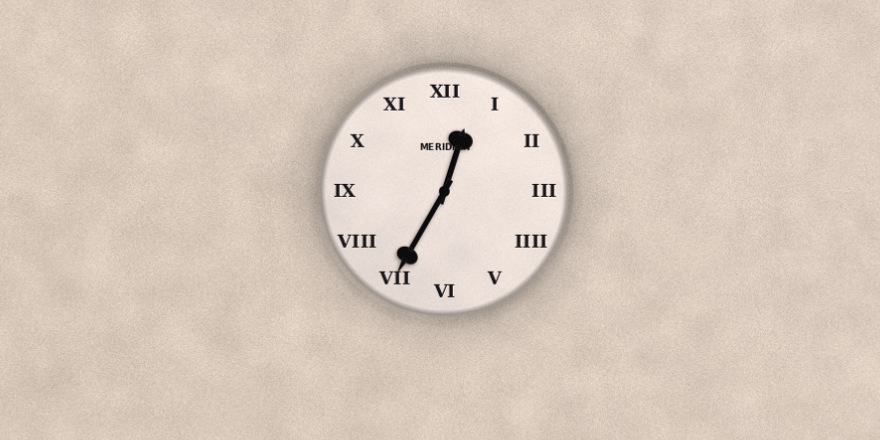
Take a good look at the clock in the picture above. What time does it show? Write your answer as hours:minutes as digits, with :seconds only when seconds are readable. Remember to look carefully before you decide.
12:35
